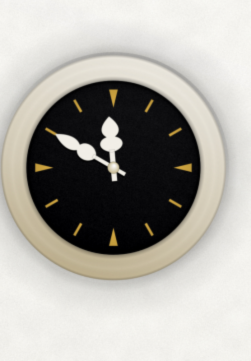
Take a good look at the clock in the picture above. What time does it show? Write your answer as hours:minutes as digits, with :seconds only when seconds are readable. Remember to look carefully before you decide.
11:50
